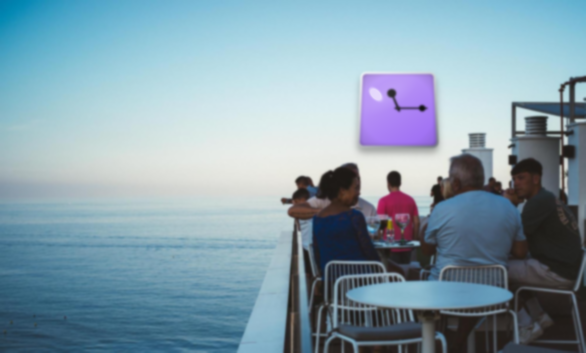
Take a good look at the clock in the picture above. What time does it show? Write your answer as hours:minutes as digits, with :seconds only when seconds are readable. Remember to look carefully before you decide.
11:15
